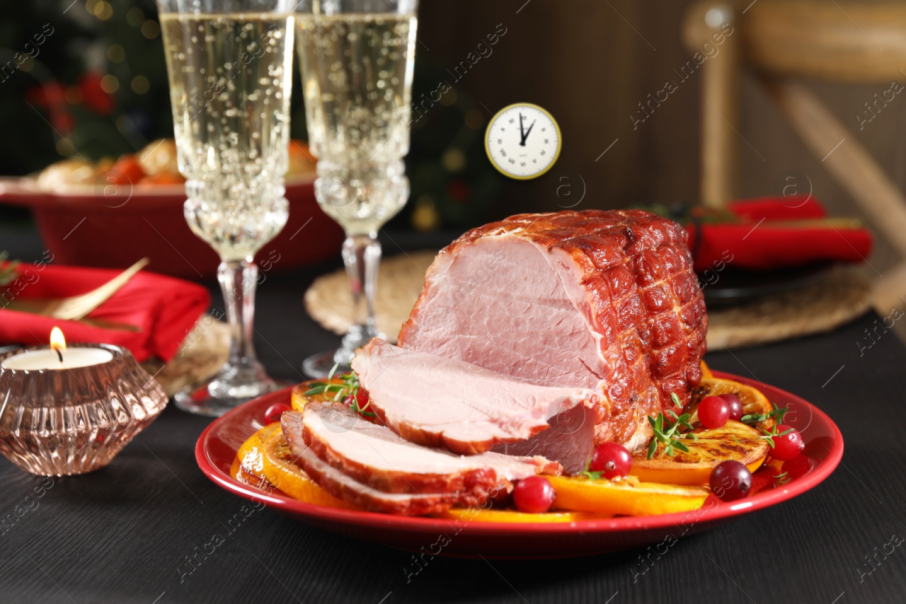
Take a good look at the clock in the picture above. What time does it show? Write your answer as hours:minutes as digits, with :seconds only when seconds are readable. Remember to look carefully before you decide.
12:59
